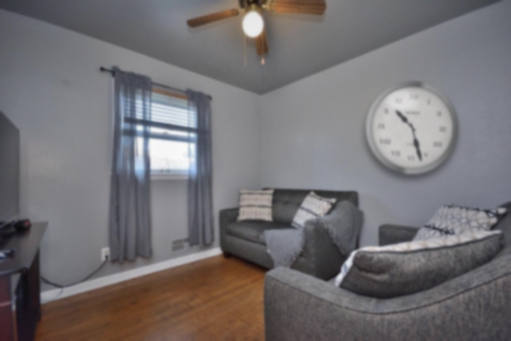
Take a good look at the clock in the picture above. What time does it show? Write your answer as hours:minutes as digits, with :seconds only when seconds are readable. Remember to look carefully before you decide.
10:27
